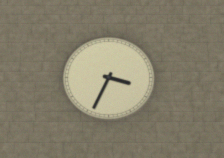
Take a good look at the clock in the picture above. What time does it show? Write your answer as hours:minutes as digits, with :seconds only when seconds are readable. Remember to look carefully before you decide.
3:34
